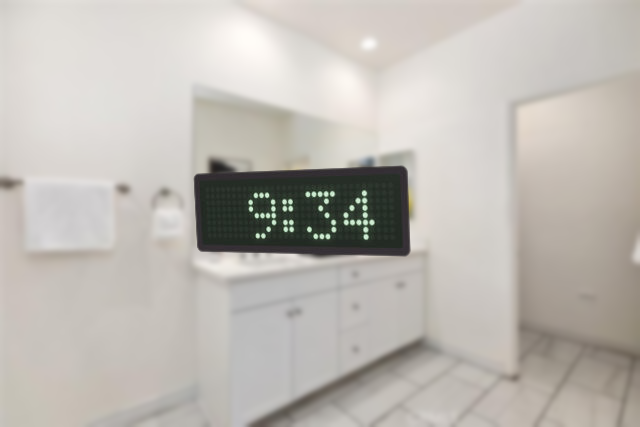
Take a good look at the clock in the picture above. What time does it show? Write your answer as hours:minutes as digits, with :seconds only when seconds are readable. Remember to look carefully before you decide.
9:34
